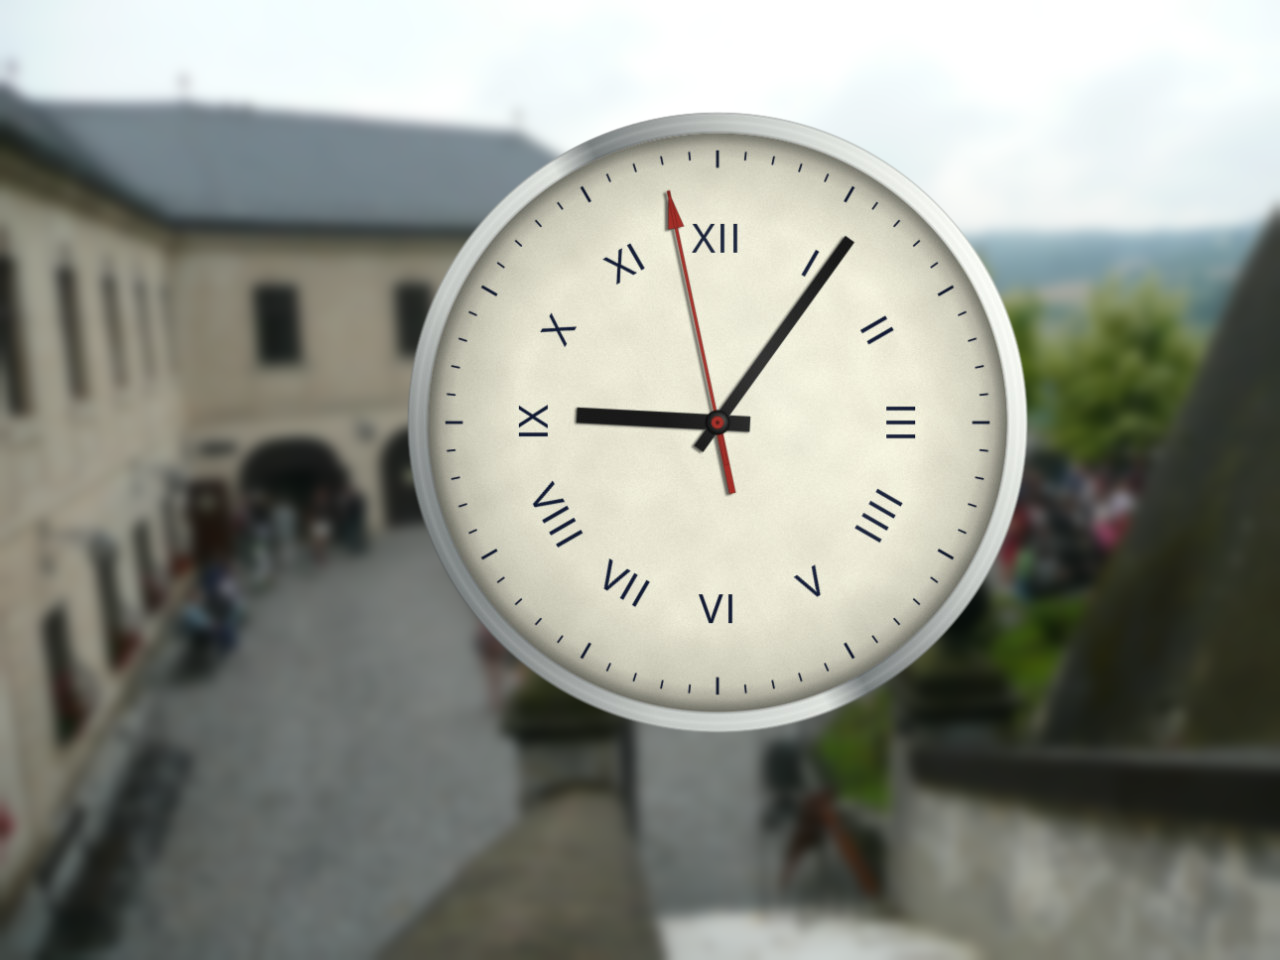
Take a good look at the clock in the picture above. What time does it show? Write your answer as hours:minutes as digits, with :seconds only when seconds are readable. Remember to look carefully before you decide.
9:05:58
